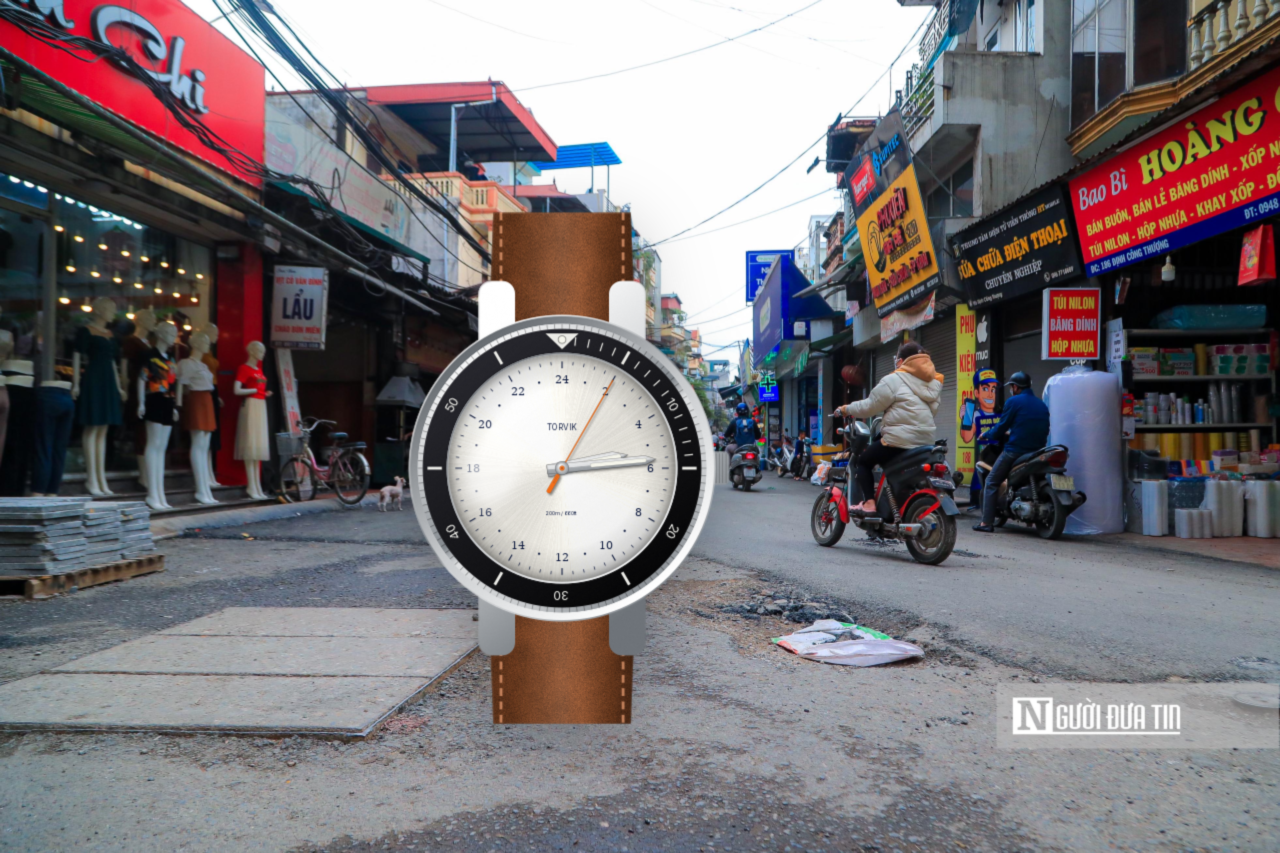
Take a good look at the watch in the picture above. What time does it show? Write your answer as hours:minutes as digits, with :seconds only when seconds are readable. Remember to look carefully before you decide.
5:14:05
